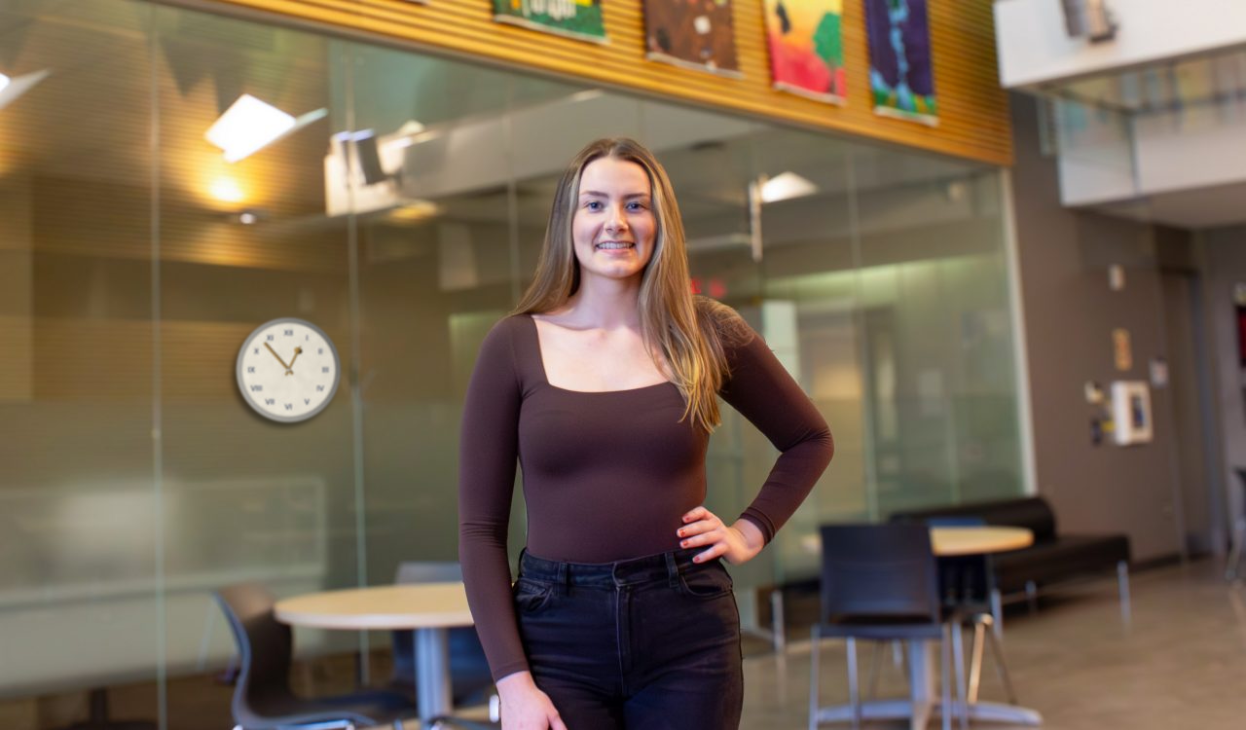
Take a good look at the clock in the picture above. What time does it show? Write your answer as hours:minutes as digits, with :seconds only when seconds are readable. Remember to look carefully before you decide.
12:53
